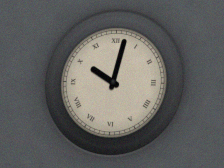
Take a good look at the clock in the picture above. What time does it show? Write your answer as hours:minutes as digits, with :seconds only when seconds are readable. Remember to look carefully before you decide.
10:02
